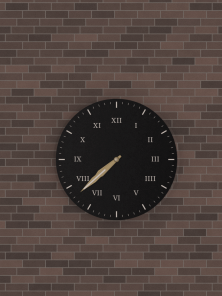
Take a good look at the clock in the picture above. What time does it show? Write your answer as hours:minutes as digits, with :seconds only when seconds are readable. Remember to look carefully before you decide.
7:38
